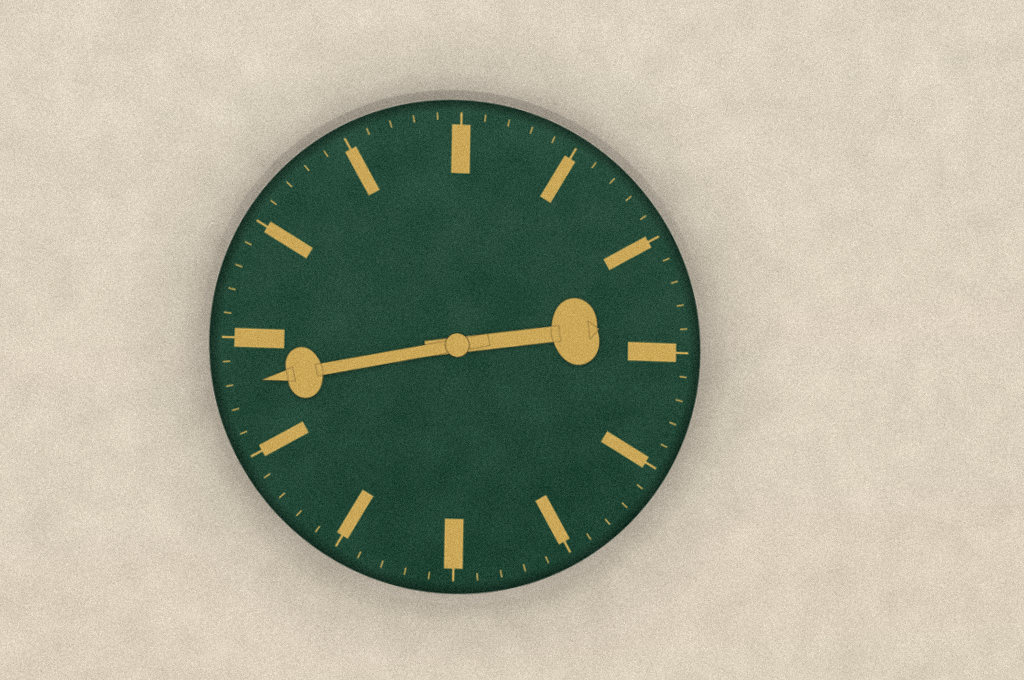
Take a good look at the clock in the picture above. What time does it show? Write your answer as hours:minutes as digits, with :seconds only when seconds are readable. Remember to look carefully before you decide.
2:43
